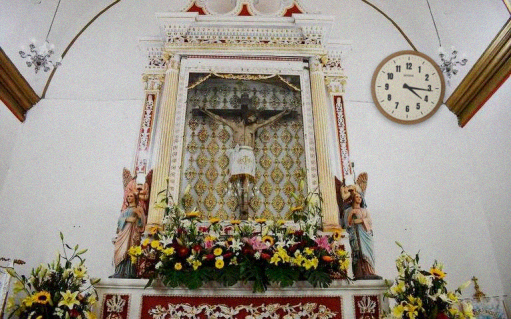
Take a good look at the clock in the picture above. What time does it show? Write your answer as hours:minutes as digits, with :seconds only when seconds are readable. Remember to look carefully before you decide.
4:16
